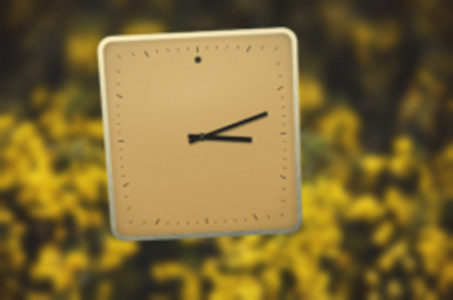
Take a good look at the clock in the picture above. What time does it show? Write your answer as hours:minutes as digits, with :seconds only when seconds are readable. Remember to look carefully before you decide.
3:12
